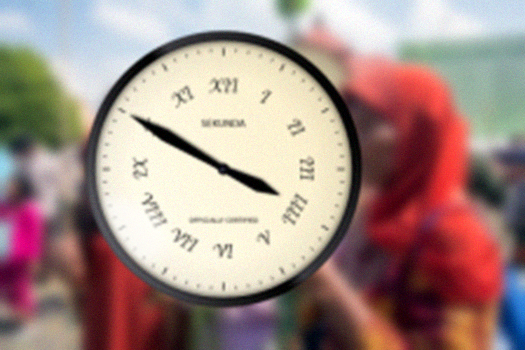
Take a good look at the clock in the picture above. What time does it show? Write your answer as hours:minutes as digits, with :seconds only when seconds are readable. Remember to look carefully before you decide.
3:50
